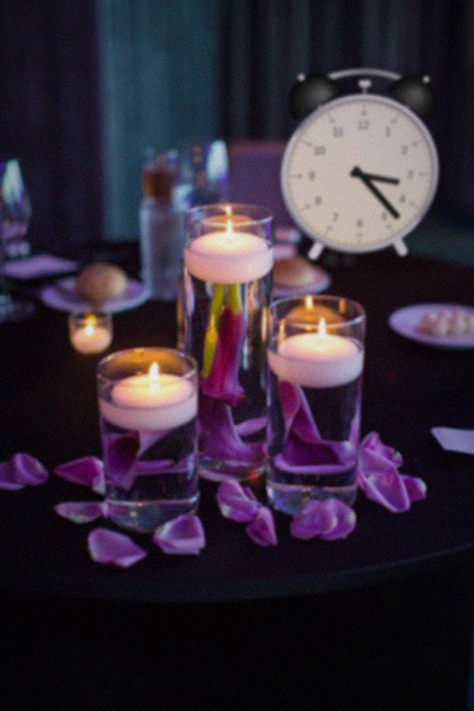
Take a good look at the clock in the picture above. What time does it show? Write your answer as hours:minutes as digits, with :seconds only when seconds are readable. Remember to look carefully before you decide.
3:23
